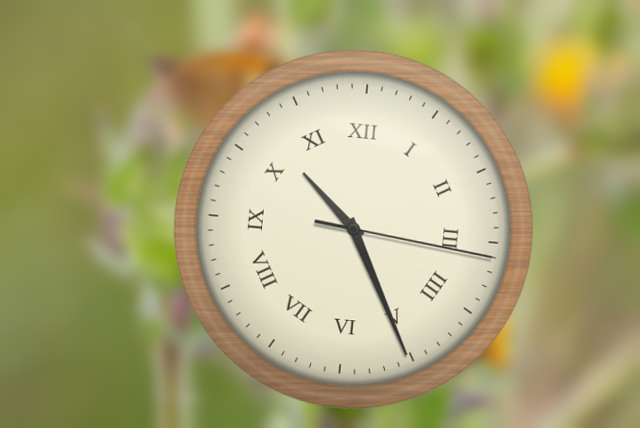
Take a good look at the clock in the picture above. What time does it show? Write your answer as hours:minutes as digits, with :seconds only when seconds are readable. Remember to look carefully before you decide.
10:25:16
